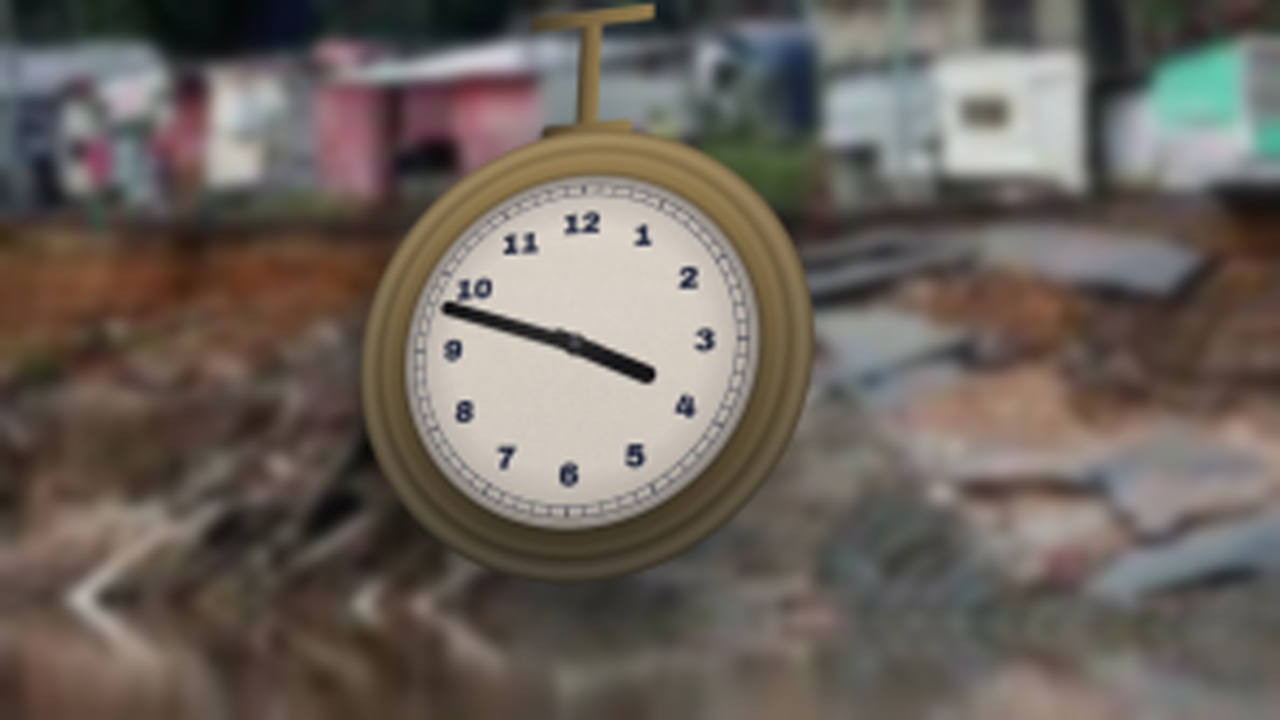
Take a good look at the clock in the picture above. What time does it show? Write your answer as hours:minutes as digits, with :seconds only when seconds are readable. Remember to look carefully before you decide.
3:48
